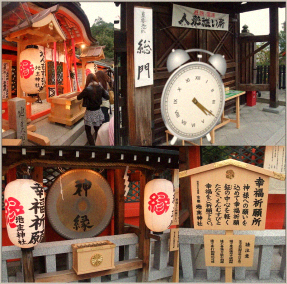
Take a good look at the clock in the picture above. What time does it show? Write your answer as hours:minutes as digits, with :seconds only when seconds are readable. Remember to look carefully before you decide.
4:20
